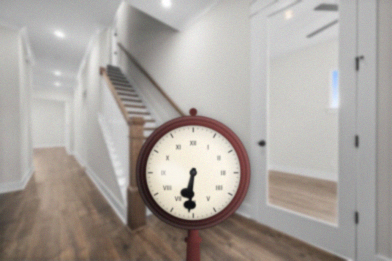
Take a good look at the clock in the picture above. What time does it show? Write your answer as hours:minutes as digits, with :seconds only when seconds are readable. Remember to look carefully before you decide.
6:31
